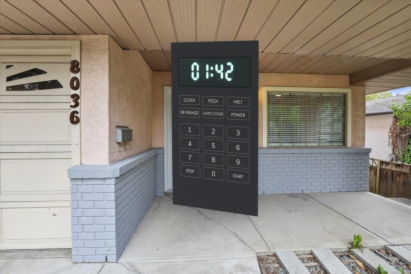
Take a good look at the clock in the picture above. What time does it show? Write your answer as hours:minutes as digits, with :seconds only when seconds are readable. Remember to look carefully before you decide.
1:42
